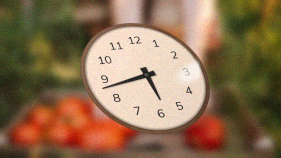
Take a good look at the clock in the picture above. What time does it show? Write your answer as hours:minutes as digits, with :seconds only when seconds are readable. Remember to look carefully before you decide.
5:43
